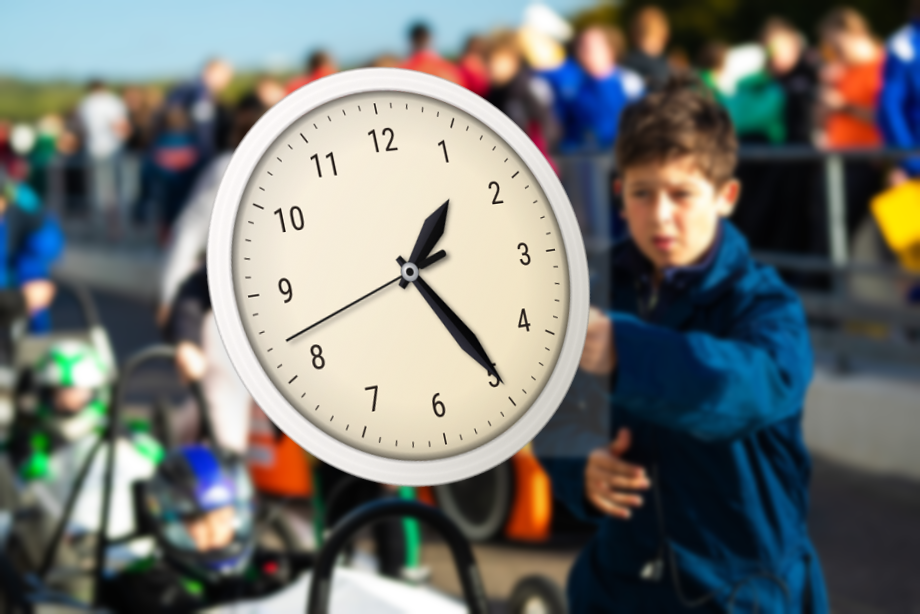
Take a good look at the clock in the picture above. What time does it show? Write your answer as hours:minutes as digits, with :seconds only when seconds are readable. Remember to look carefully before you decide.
1:24:42
